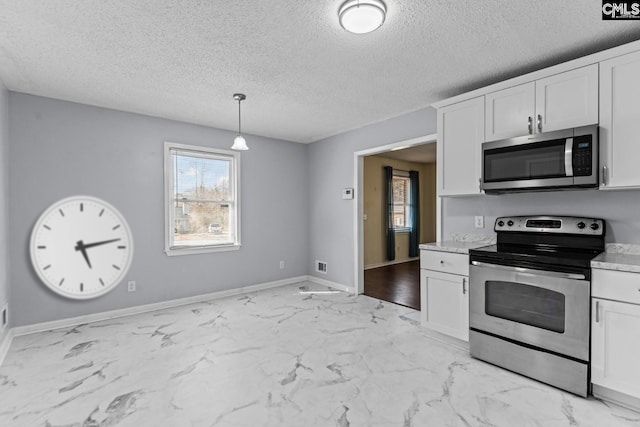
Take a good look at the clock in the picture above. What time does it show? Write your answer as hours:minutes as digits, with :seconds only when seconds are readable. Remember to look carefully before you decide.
5:13
